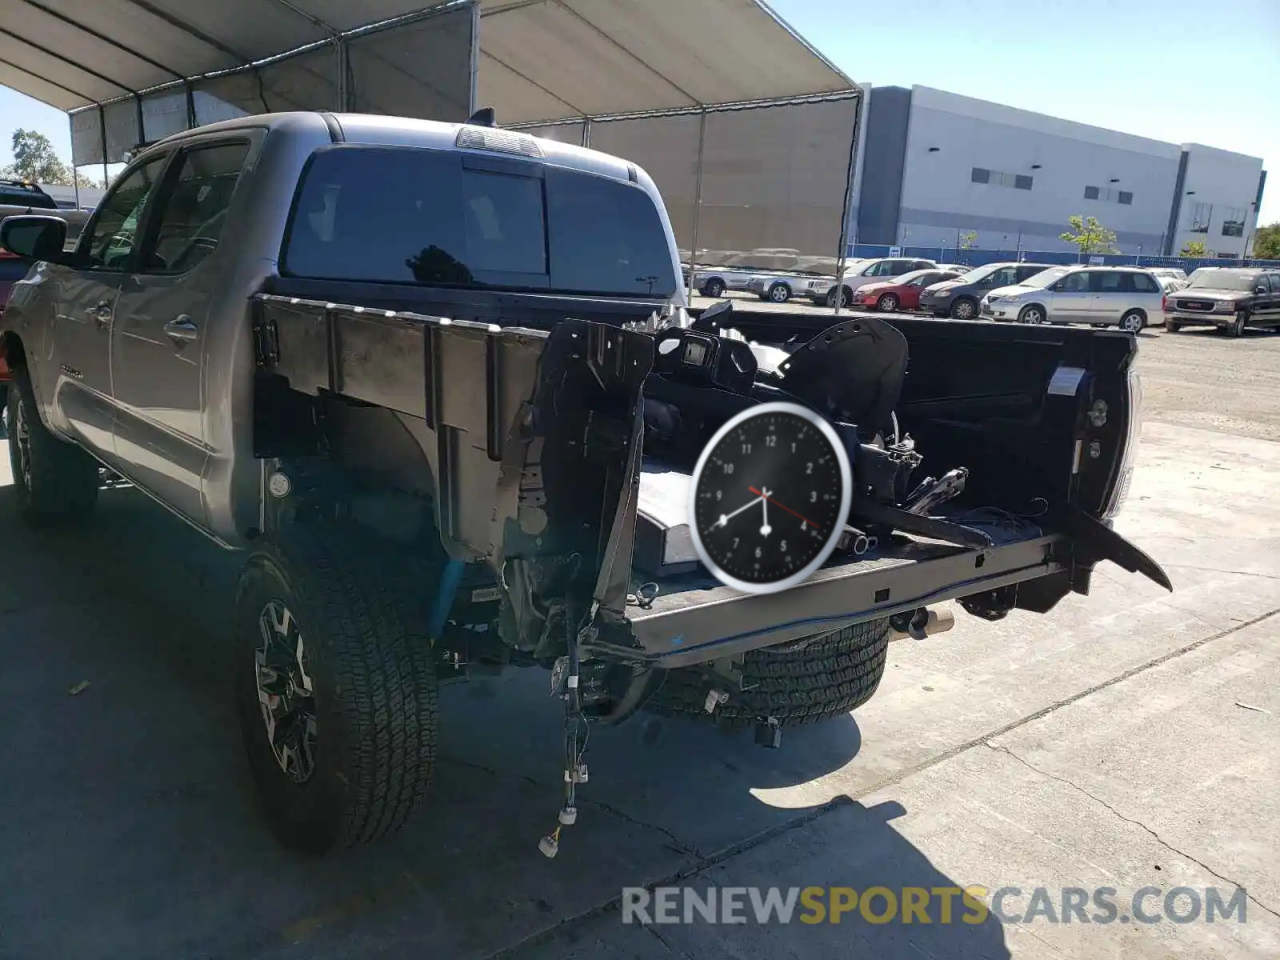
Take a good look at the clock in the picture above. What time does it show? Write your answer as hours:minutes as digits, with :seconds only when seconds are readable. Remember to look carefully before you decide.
5:40:19
